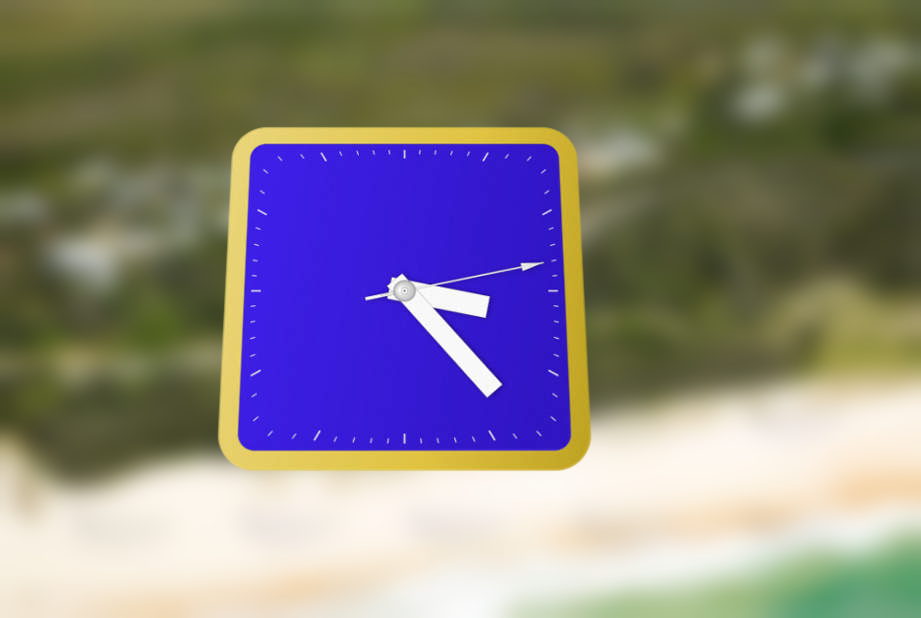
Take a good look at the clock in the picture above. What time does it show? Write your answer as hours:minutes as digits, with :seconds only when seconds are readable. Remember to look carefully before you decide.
3:23:13
